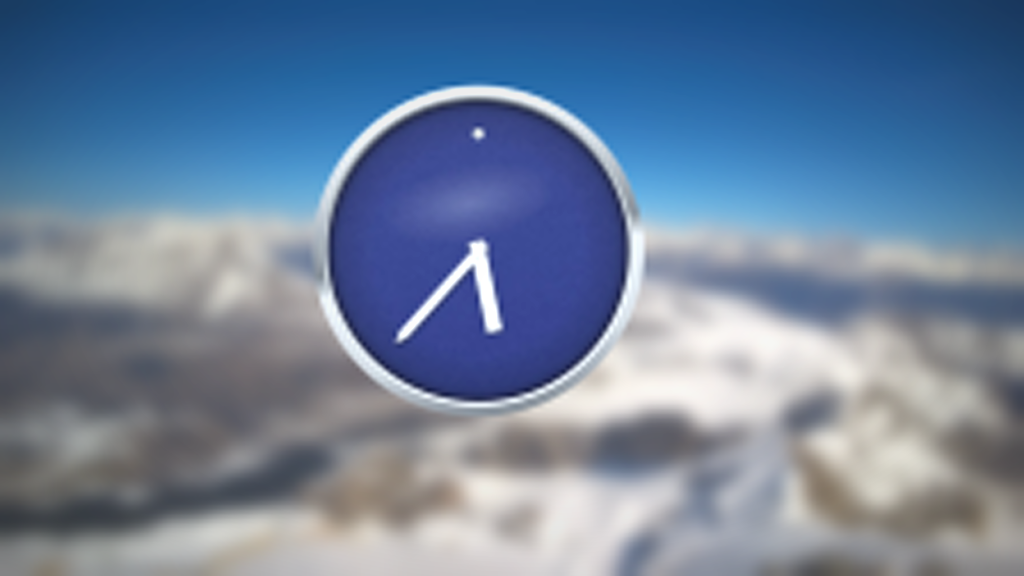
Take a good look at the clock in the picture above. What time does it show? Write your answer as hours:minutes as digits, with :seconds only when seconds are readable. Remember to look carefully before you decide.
5:37
